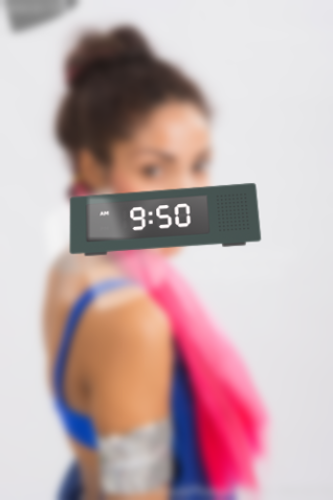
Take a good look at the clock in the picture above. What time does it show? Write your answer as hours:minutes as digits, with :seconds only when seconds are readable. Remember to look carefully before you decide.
9:50
